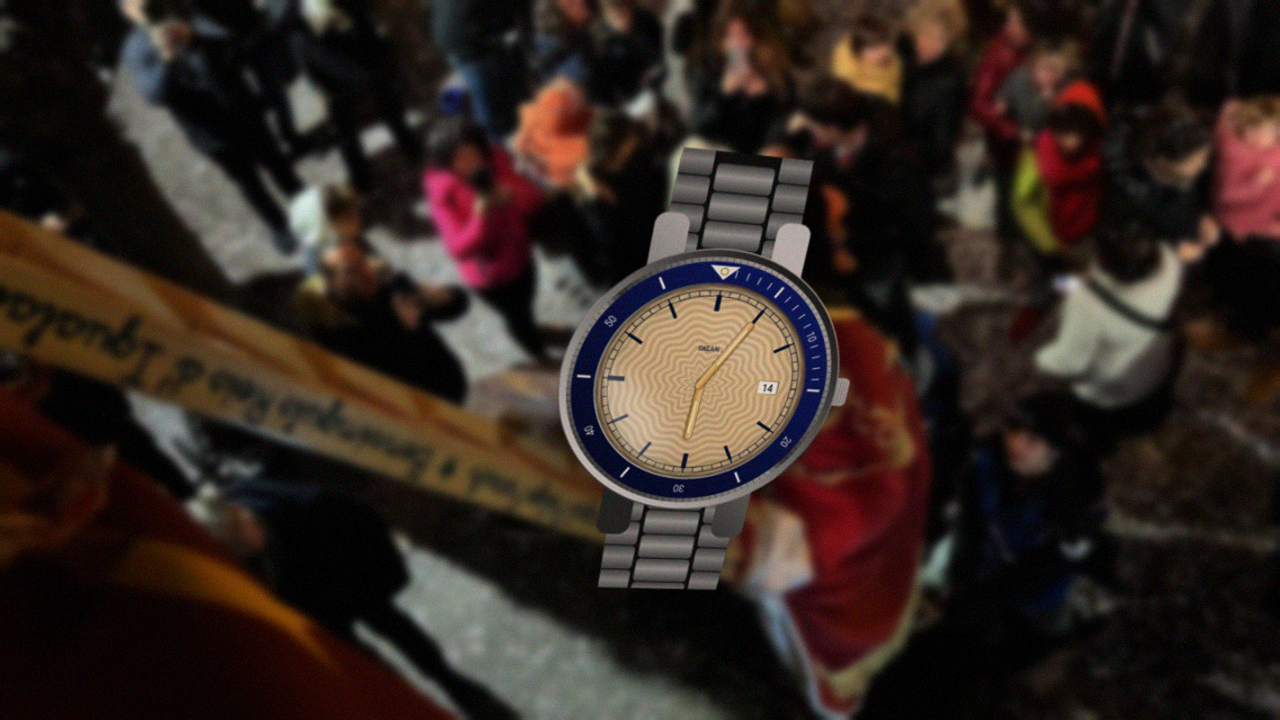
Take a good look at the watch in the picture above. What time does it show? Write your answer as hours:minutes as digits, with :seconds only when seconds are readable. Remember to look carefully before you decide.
6:05
